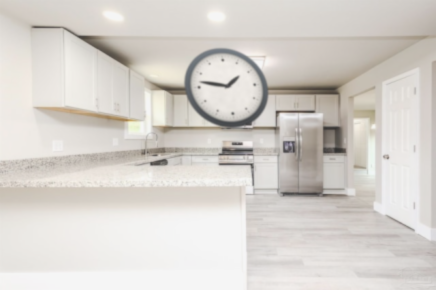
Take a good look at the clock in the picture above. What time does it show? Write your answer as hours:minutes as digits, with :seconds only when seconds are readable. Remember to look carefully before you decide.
1:47
